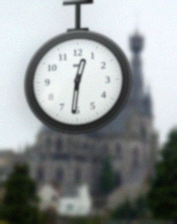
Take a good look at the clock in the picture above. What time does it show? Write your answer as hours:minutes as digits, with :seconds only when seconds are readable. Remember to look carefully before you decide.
12:31
